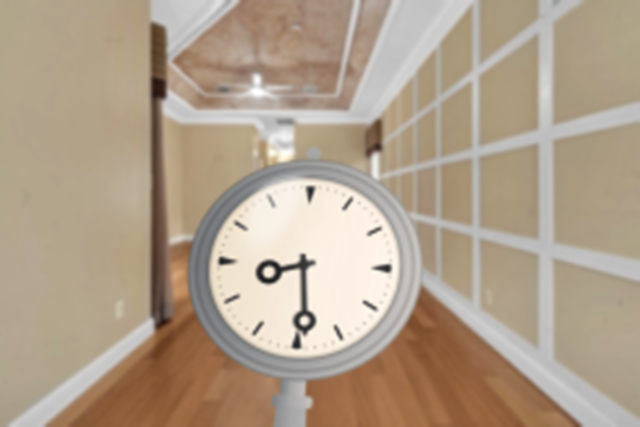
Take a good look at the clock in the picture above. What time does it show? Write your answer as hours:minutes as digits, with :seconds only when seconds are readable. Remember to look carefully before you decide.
8:29
